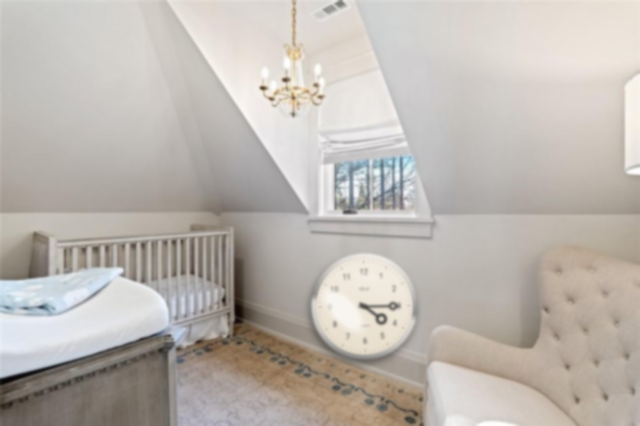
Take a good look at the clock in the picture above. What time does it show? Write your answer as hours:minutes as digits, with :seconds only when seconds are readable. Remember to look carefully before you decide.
4:15
